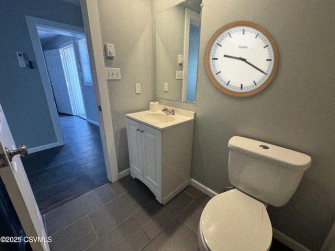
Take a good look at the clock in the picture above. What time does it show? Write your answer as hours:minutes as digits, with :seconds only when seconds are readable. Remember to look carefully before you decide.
9:20
